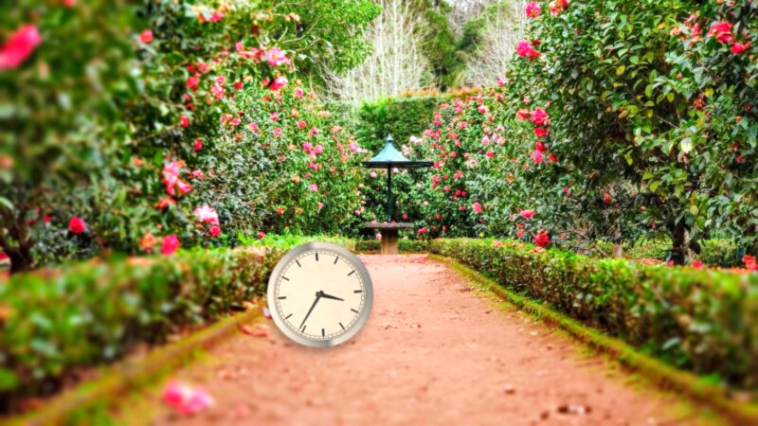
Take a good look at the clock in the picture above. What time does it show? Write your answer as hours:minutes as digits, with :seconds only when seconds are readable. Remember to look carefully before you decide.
3:36
